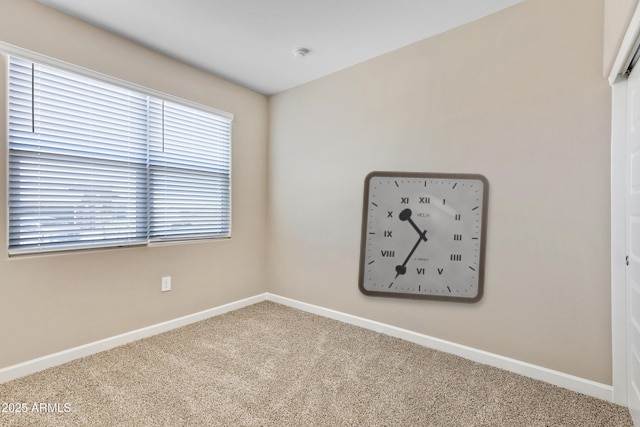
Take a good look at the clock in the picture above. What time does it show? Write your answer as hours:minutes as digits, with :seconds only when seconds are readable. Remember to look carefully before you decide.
10:35
